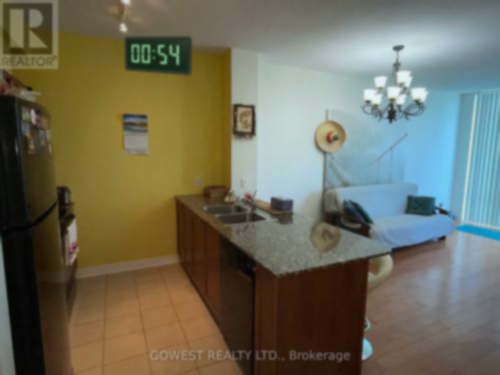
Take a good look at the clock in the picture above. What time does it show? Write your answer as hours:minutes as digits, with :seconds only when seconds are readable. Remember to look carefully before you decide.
0:54
